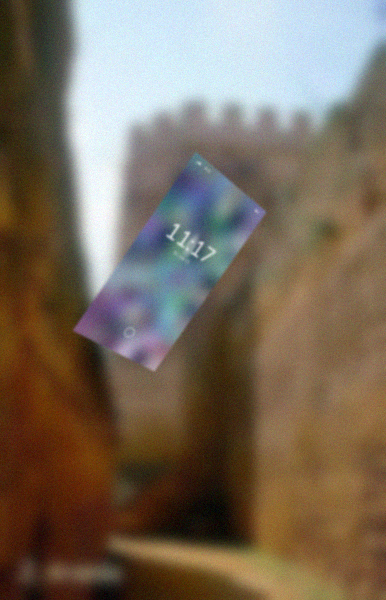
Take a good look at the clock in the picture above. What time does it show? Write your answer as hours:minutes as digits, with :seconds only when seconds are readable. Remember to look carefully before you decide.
11:17
